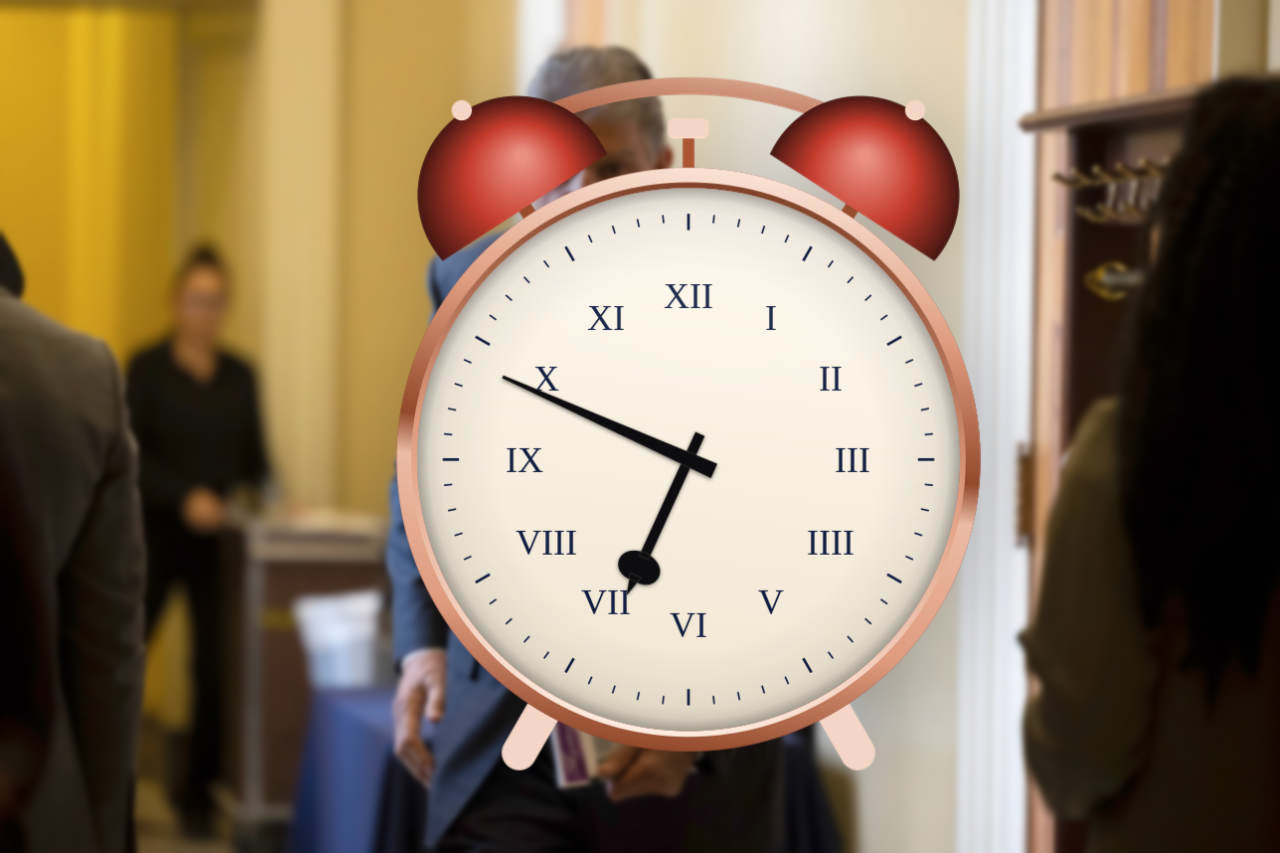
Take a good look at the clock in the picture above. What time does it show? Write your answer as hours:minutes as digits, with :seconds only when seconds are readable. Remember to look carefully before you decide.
6:49
